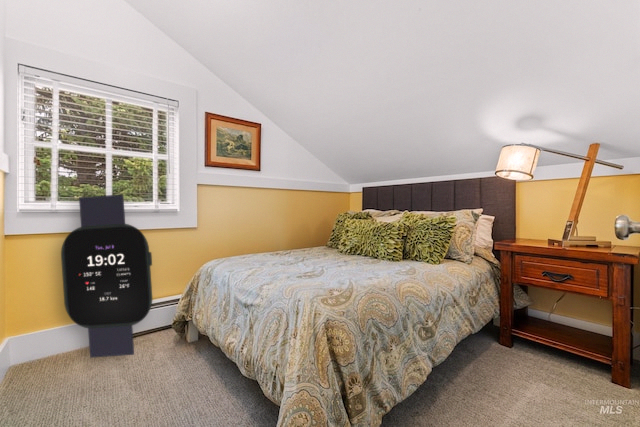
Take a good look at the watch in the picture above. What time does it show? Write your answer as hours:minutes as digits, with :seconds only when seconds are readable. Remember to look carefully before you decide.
19:02
